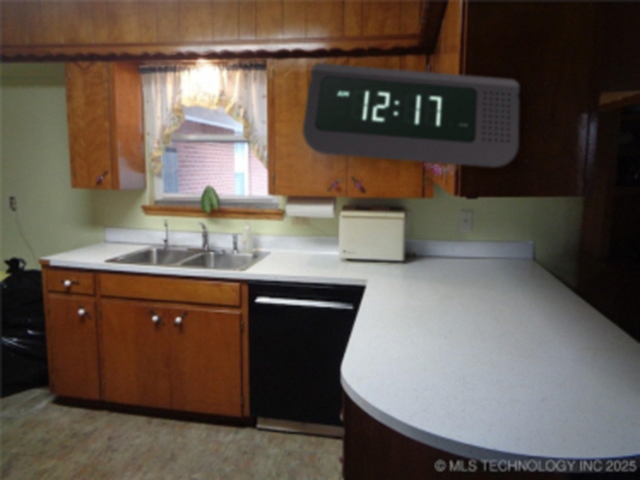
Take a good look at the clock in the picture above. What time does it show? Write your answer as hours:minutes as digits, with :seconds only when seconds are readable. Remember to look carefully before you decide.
12:17
